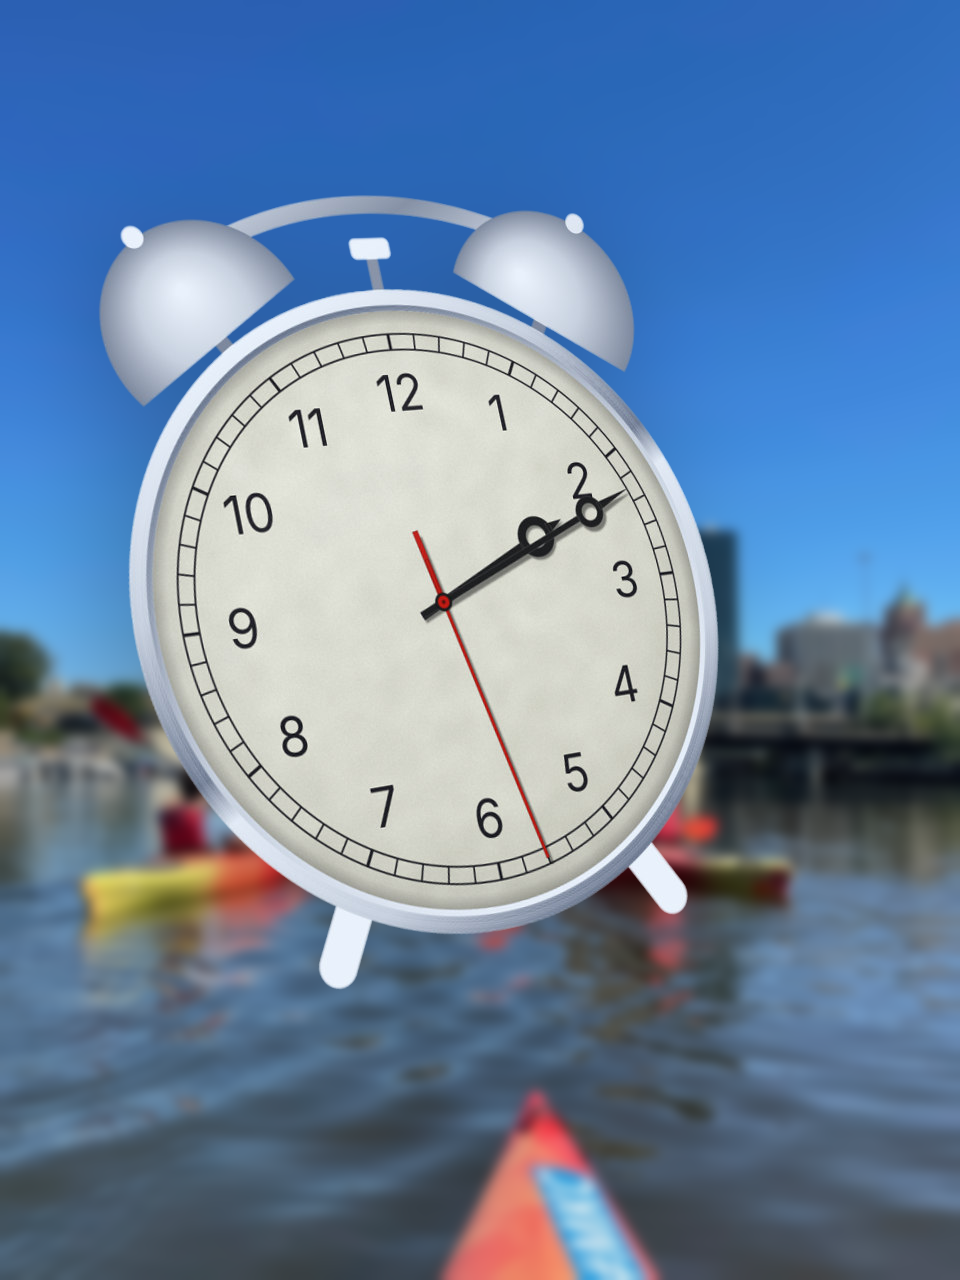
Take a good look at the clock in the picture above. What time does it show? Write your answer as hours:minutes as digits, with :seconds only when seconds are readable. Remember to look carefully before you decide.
2:11:28
